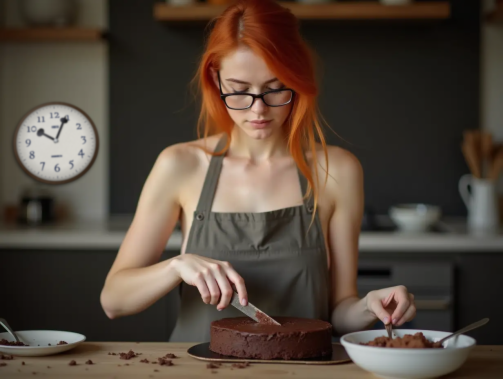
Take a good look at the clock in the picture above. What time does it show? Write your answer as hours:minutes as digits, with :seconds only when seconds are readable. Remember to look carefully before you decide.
10:04
